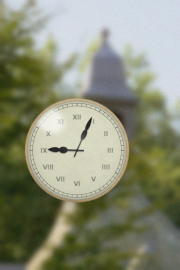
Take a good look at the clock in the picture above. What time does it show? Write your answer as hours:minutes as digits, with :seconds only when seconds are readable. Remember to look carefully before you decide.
9:04
